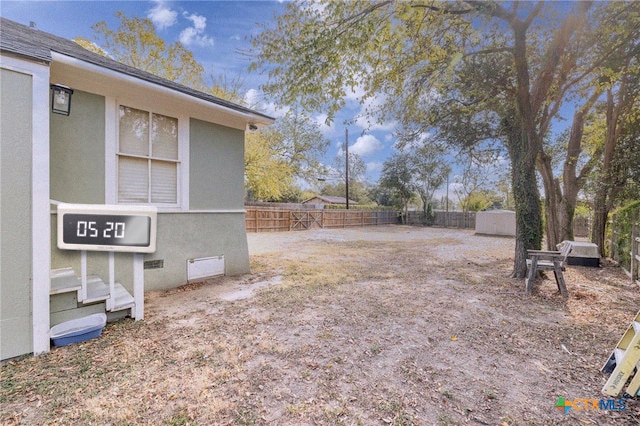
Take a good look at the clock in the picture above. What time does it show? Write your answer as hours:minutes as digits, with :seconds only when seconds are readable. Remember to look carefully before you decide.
5:20
